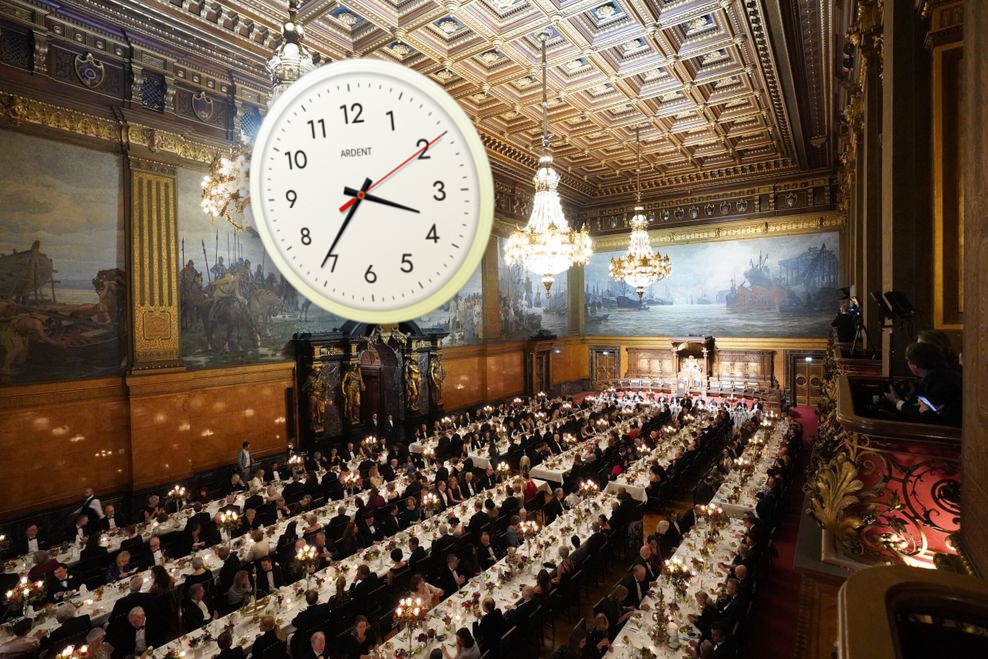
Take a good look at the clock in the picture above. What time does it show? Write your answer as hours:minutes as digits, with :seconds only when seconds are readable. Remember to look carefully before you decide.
3:36:10
